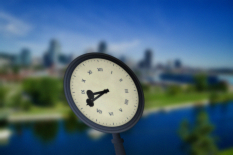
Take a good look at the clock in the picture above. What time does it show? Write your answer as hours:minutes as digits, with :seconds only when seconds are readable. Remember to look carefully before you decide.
8:40
